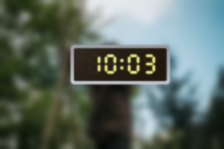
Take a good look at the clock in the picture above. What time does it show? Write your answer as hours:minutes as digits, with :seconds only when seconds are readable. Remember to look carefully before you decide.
10:03
